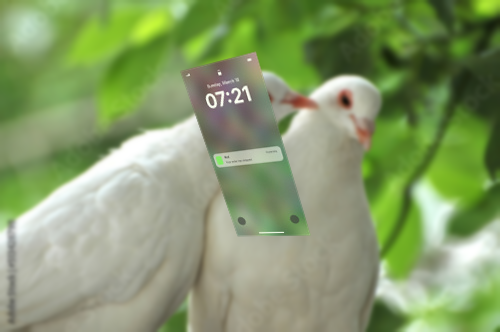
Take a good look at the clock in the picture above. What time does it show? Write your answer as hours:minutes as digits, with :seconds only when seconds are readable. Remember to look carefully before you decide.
7:21
